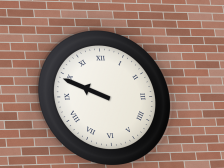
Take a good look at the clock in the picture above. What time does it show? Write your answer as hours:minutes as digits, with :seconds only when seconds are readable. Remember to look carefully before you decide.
9:49
